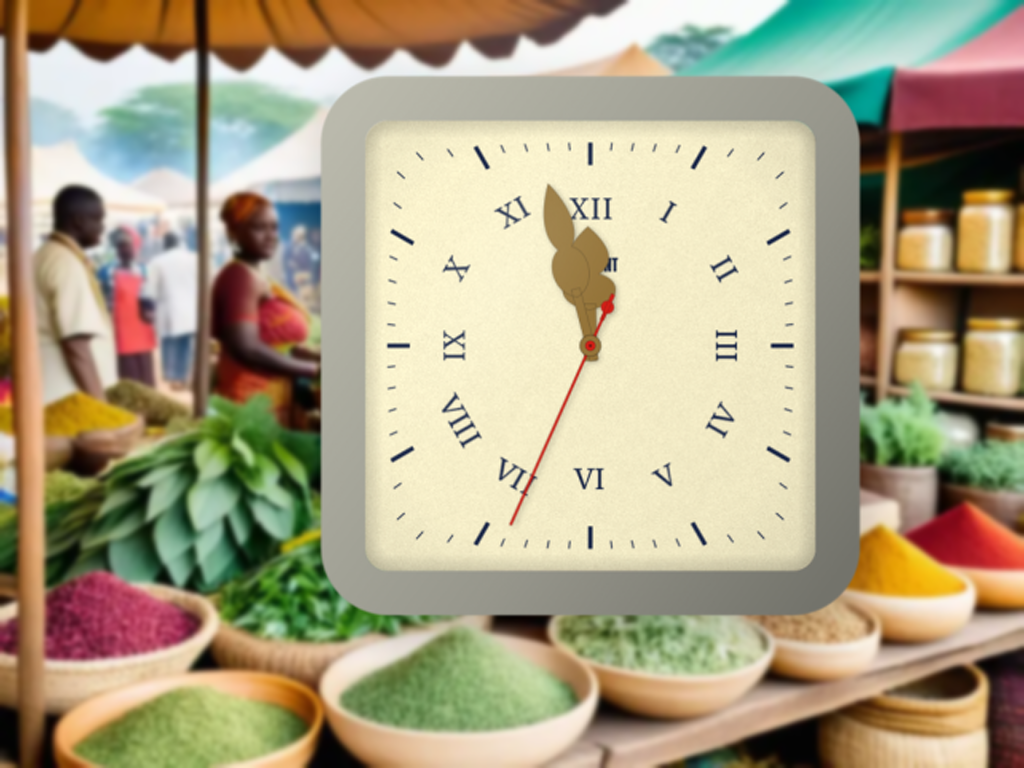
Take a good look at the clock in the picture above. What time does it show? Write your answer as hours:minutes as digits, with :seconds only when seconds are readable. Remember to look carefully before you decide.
11:57:34
